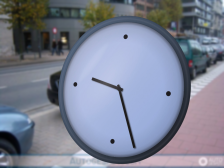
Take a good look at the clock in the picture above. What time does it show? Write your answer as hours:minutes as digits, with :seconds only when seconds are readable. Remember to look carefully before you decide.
9:26
